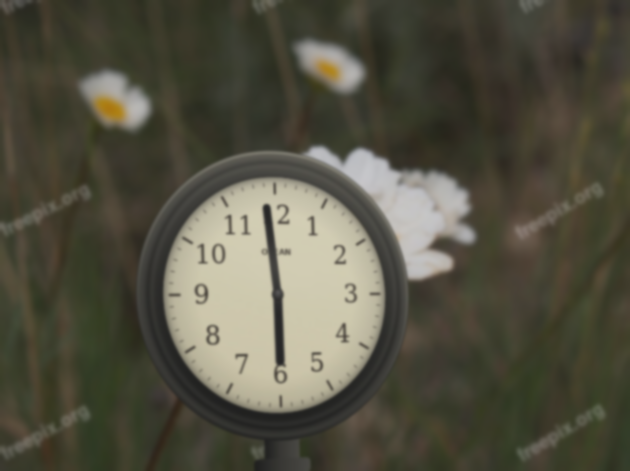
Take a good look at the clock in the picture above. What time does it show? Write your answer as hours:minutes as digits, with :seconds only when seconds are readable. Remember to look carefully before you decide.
5:59
